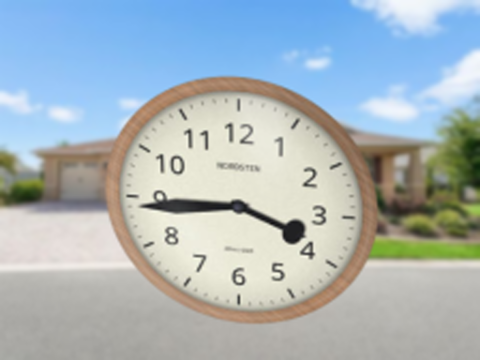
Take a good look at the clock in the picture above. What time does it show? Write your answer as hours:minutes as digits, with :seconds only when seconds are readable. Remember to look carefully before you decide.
3:44
